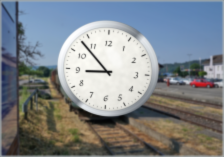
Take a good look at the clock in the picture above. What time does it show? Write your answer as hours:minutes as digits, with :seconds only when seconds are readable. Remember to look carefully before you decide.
8:53
